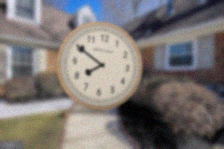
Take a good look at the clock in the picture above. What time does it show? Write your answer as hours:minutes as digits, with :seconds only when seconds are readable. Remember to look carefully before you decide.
7:50
